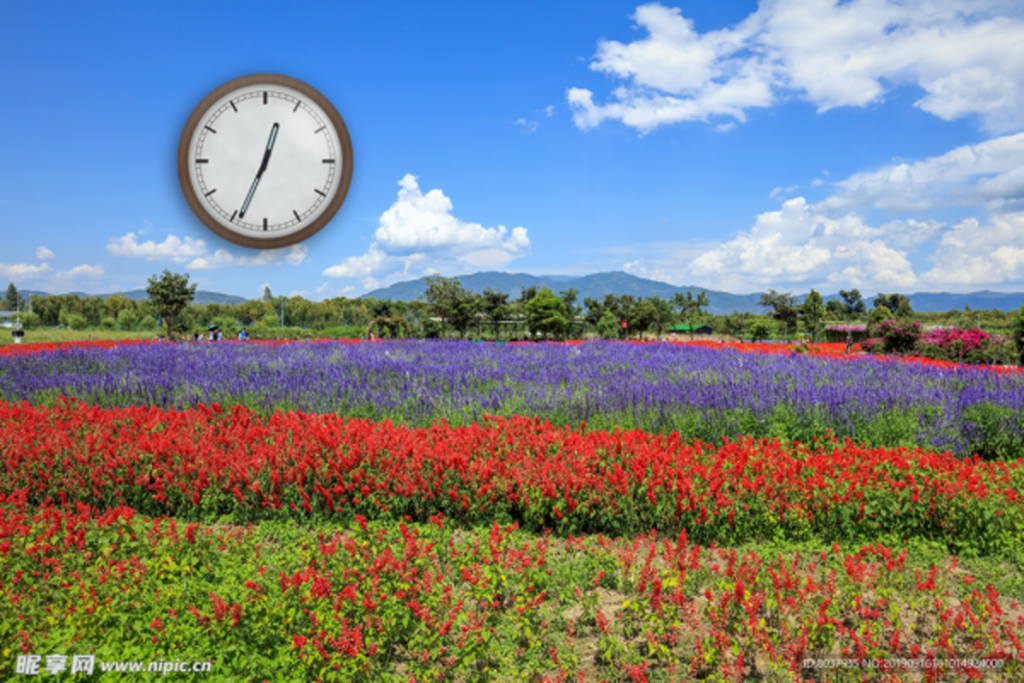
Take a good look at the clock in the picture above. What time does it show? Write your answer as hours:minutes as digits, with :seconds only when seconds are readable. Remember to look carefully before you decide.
12:34
